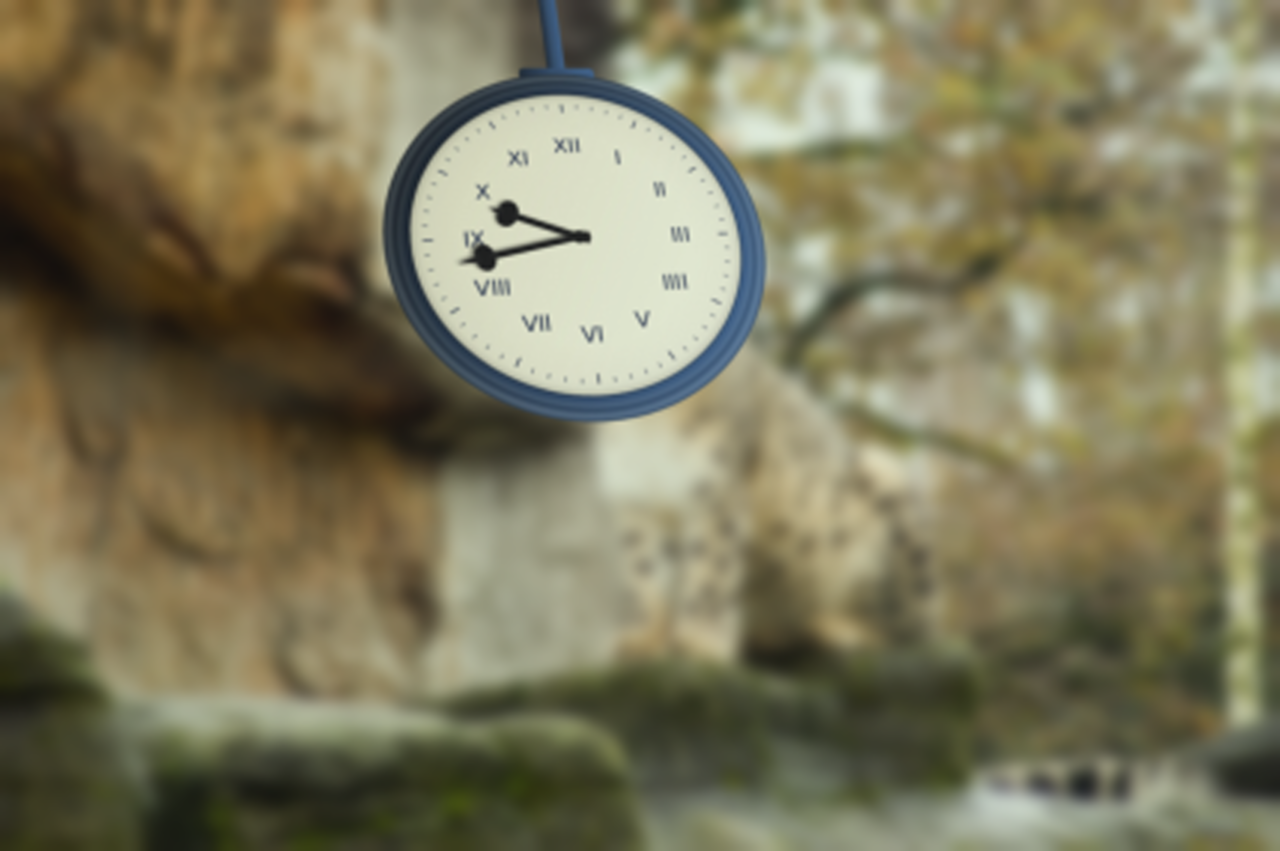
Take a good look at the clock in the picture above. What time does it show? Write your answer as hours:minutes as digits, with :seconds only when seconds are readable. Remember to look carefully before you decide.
9:43
